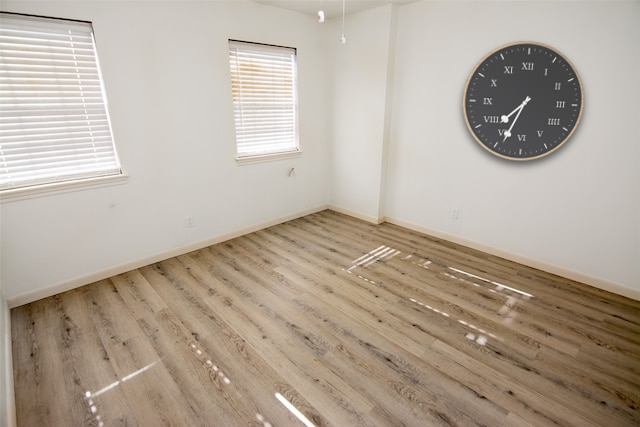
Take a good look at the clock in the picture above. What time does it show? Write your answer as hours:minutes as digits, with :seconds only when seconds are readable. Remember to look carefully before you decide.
7:34
